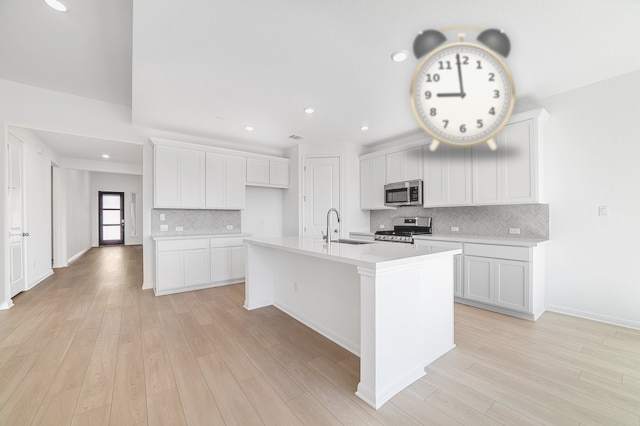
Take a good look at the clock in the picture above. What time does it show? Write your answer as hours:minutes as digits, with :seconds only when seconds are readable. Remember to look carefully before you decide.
8:59
